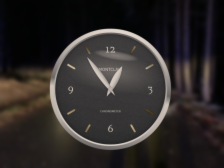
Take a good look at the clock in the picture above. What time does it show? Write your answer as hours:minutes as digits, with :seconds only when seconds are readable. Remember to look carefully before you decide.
12:54
